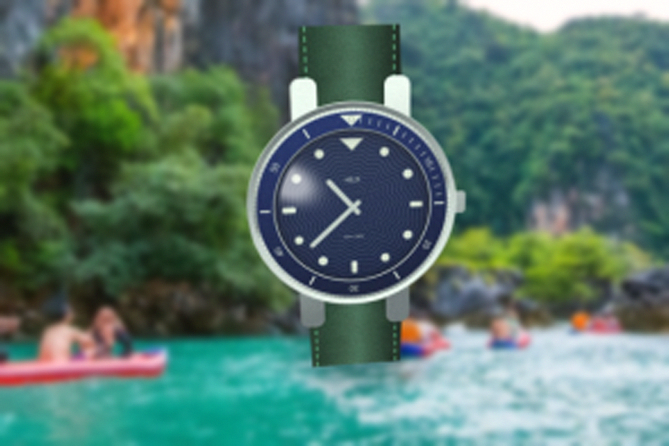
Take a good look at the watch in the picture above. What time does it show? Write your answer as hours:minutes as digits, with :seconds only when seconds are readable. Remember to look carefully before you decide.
10:38
